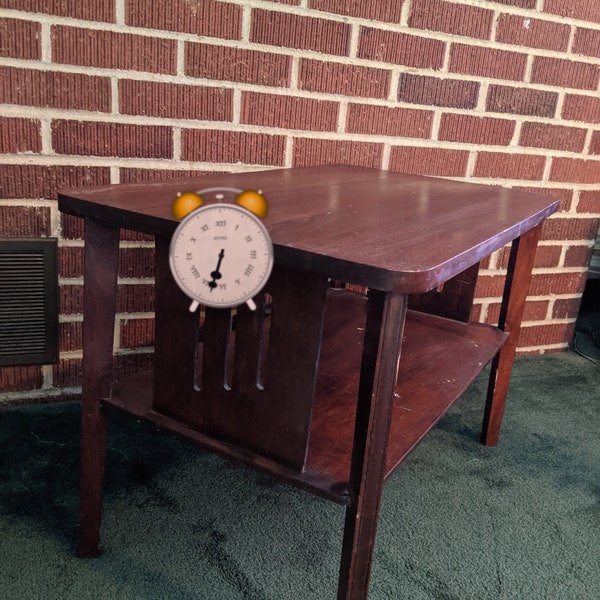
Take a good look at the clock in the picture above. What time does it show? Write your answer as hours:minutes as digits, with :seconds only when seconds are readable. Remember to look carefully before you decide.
6:33
